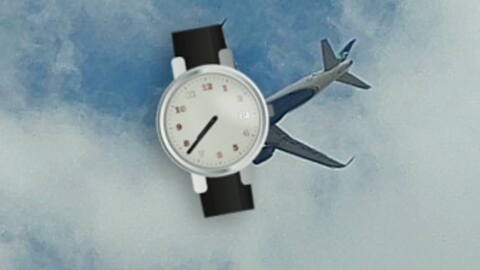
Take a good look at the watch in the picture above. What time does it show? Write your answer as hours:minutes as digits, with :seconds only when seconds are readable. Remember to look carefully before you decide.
7:38
